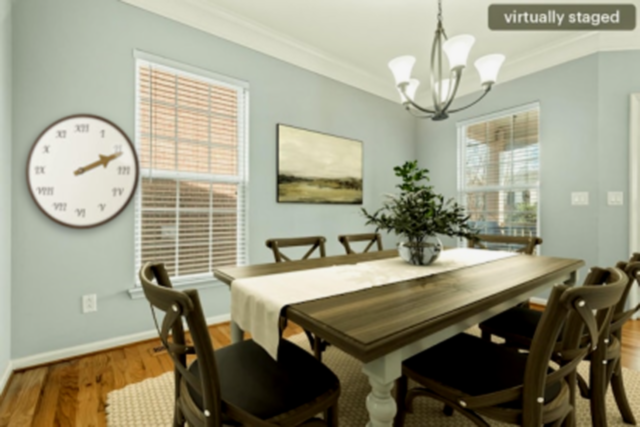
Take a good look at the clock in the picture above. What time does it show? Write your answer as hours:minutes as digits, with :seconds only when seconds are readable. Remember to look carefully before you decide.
2:11
